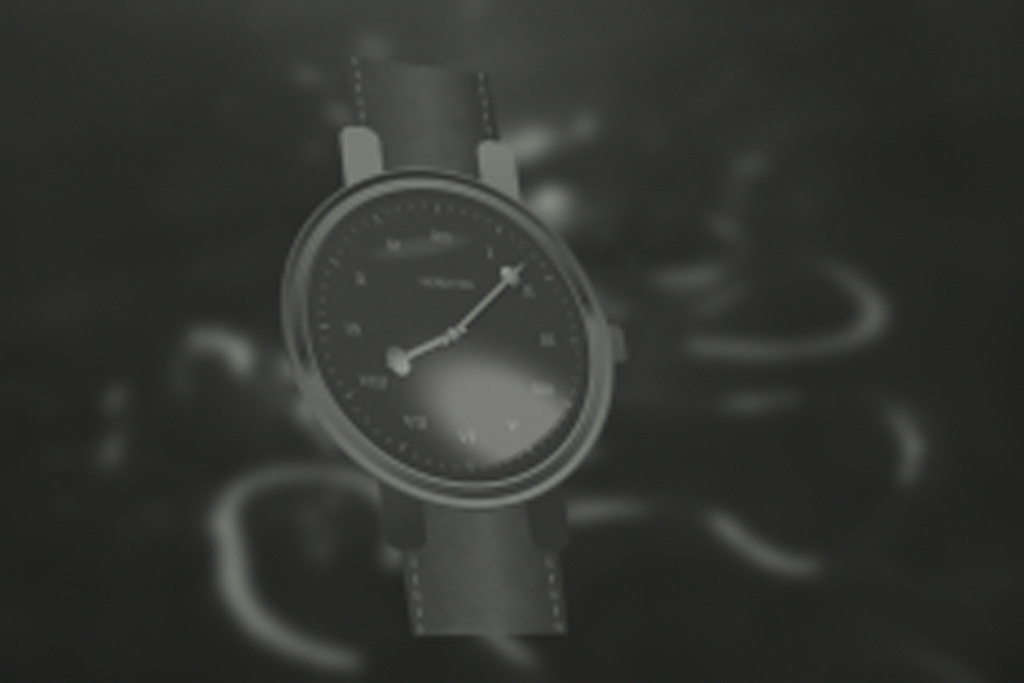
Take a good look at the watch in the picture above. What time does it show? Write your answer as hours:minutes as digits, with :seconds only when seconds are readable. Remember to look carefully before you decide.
8:08
